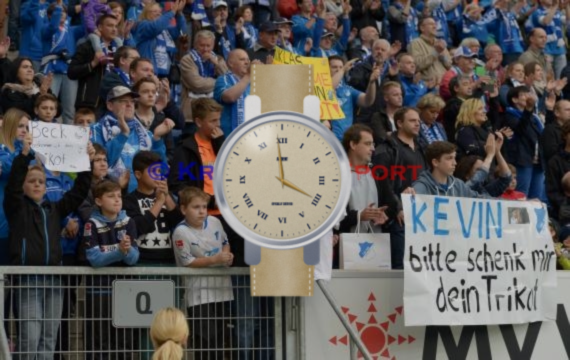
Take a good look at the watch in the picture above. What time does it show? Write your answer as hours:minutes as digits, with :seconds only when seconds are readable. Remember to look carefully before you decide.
3:59
